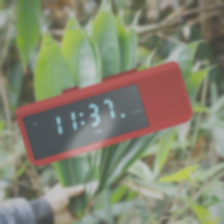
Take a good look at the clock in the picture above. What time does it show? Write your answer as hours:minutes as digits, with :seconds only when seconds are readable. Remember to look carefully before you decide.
11:37
